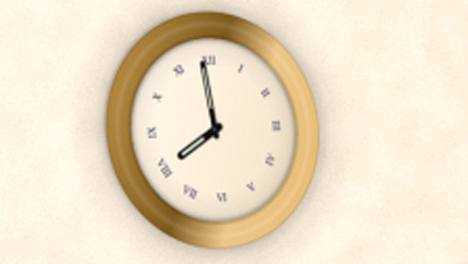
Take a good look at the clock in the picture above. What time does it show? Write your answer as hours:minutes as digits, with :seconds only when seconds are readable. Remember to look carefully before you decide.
7:59
